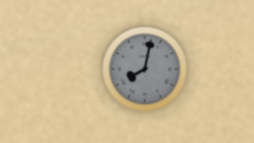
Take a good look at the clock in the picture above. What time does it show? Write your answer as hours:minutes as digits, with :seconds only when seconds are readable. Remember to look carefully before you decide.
8:02
